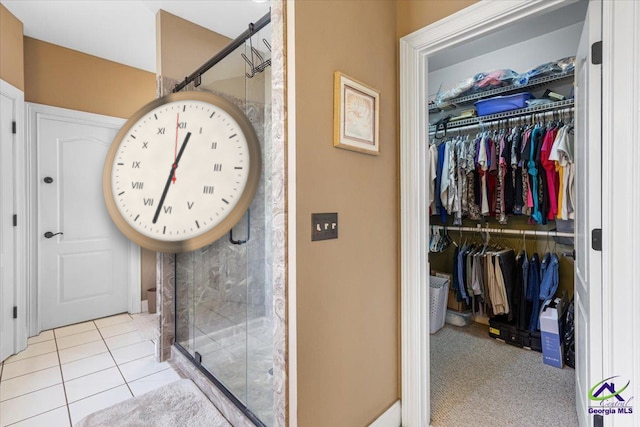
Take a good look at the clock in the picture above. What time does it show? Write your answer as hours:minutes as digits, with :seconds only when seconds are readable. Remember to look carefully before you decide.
12:31:59
